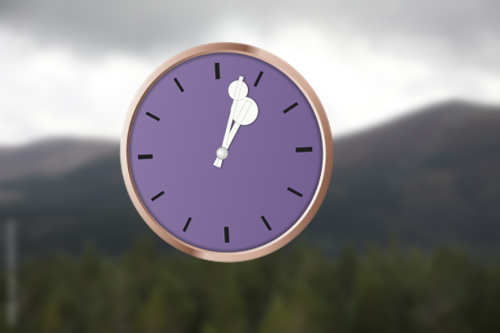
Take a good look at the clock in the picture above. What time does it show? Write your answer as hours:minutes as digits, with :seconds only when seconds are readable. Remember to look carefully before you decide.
1:03
